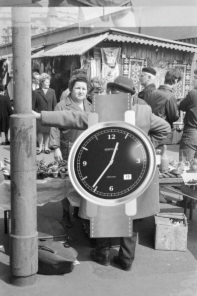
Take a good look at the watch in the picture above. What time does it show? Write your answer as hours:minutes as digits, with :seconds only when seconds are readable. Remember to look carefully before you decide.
12:36
